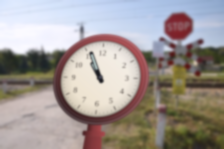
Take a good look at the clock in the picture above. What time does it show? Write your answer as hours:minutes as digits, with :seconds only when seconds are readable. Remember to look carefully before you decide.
10:56
